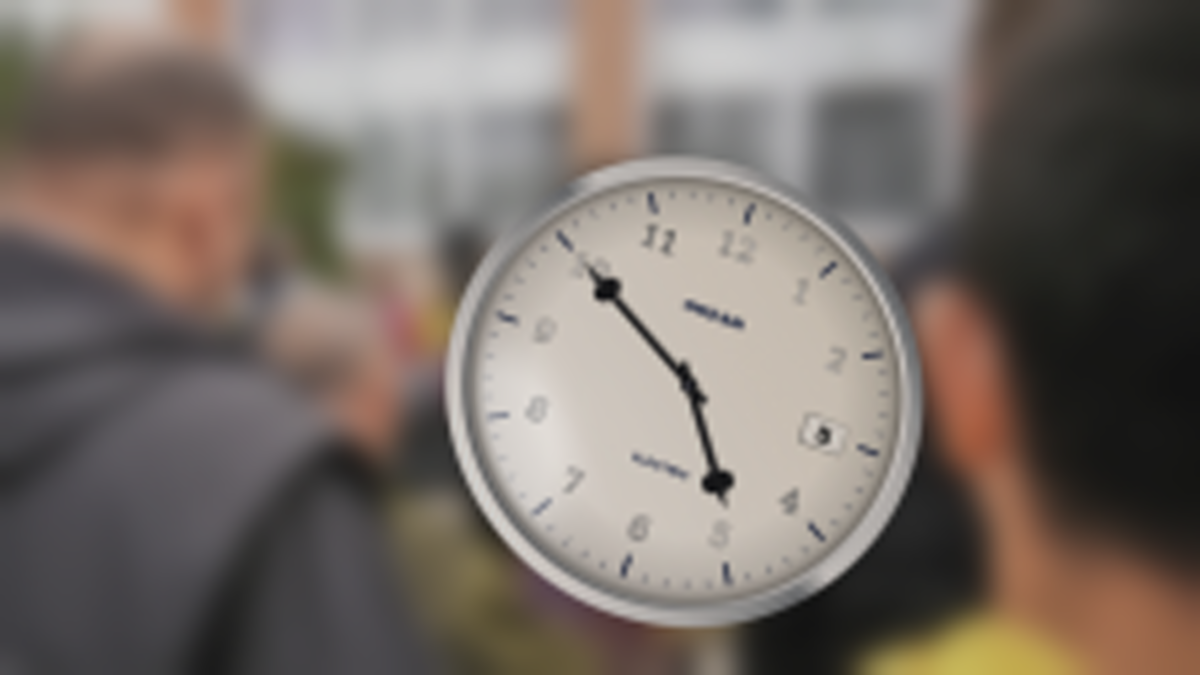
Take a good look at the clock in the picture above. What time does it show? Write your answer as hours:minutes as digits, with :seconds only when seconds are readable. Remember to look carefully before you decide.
4:50
